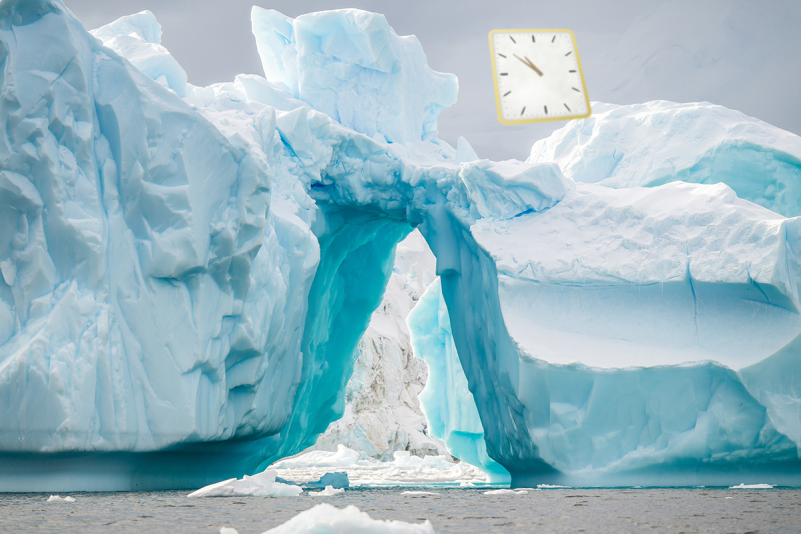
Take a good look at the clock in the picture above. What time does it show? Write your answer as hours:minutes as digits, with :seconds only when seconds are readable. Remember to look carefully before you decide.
10:52
